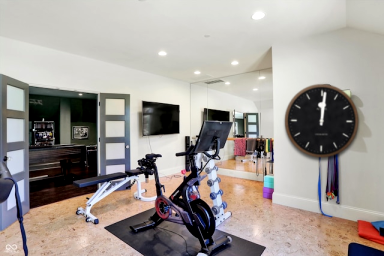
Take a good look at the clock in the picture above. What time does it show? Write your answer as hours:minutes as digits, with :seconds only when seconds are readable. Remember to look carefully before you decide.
12:01
